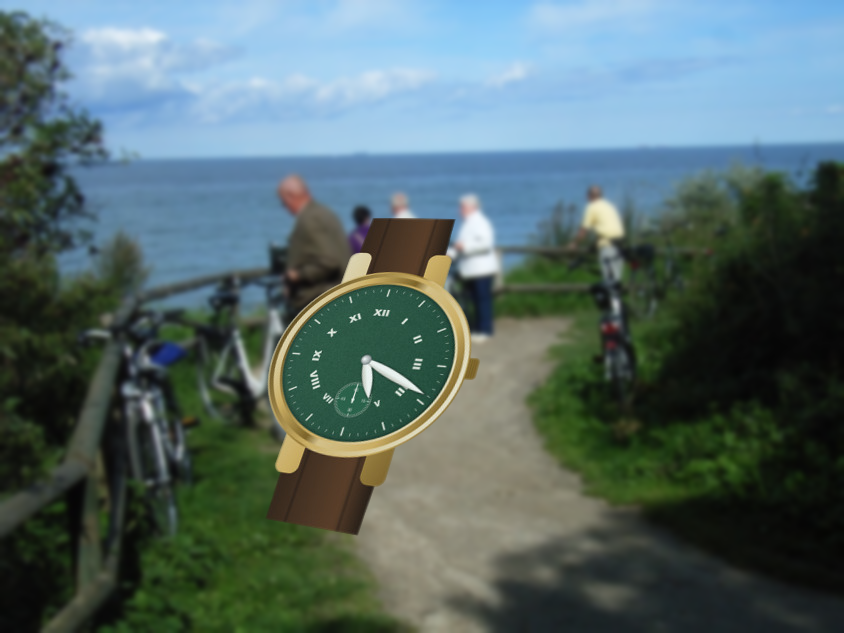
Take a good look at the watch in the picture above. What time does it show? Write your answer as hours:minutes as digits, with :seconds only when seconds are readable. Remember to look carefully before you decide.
5:19
